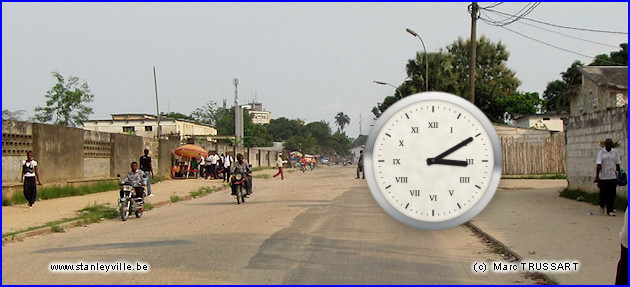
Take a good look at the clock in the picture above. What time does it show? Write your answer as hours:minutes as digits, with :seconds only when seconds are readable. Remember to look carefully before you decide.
3:10
